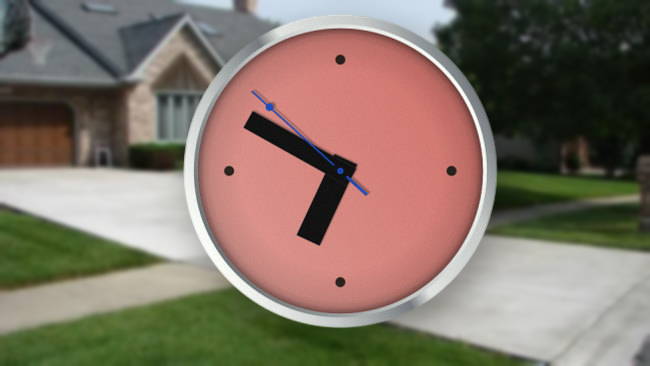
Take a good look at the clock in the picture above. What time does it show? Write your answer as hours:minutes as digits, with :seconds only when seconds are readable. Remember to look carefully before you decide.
6:49:52
